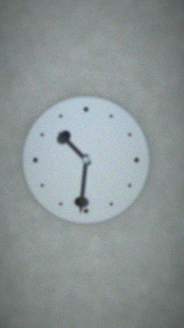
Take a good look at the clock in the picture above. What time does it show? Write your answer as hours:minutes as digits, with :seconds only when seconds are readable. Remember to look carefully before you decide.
10:31
